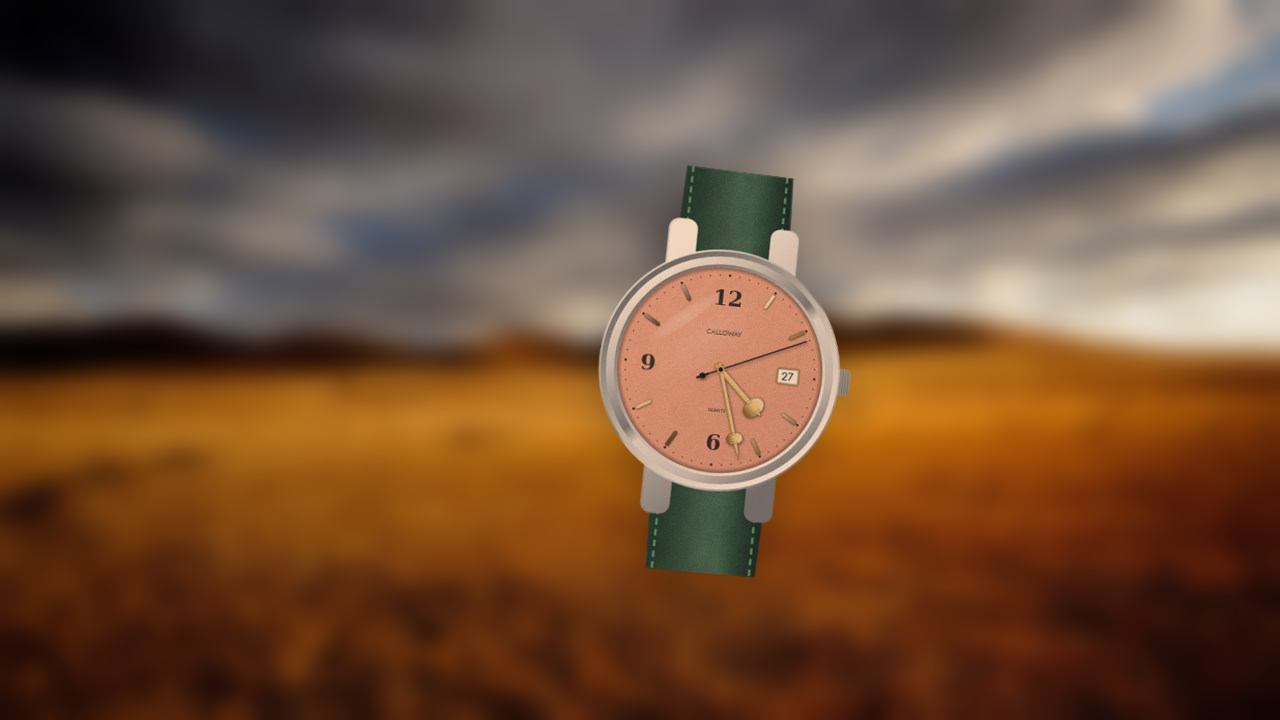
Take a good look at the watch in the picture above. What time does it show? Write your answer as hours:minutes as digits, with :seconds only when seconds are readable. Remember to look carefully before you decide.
4:27:11
